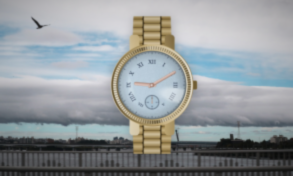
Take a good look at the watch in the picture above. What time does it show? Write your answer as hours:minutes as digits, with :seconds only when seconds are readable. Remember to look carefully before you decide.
9:10
